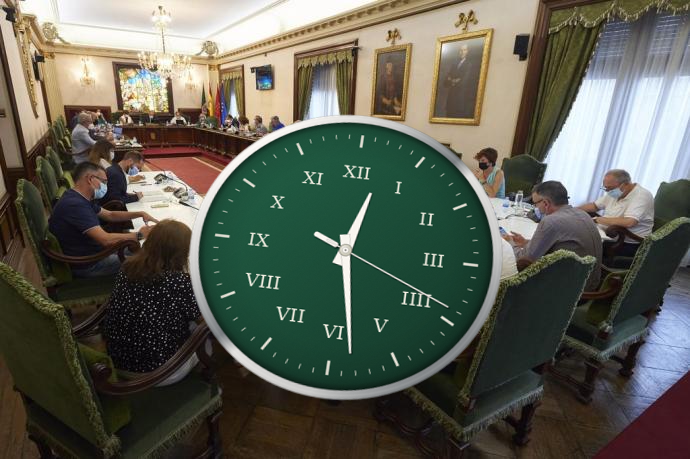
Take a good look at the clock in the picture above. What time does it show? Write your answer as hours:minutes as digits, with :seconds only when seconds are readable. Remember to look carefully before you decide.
12:28:19
